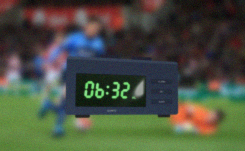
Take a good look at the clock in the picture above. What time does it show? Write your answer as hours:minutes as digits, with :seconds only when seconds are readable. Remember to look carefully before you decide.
6:32
